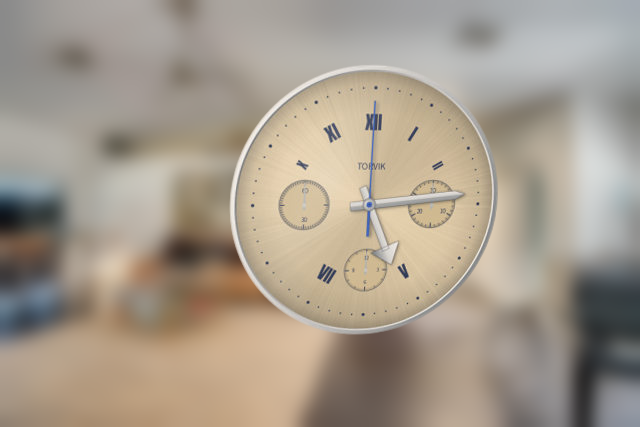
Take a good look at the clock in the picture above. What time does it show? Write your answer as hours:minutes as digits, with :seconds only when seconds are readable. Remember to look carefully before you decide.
5:14
